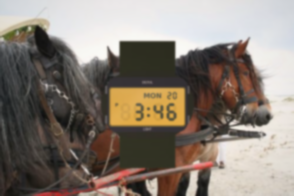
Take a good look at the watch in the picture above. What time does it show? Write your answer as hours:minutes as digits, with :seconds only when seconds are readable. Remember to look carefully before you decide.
3:46
